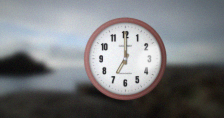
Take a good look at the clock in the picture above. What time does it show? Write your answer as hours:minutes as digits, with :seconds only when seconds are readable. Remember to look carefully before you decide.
7:00
